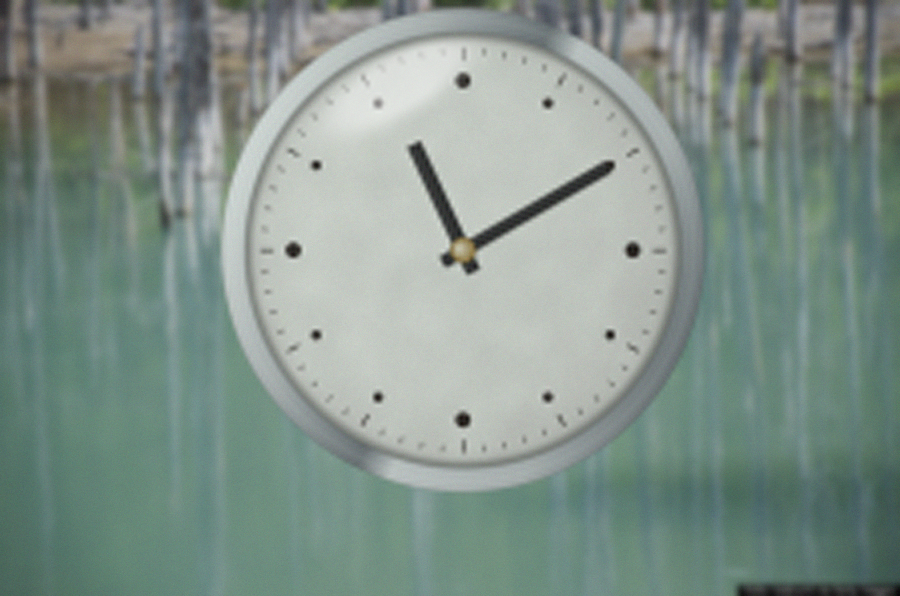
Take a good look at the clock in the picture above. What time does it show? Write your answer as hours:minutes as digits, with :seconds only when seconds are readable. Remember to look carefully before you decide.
11:10
